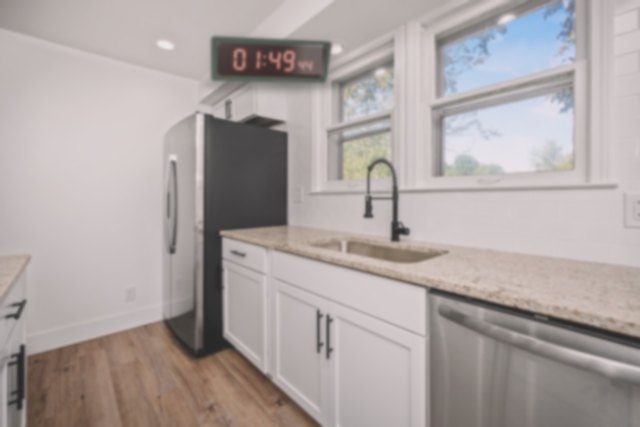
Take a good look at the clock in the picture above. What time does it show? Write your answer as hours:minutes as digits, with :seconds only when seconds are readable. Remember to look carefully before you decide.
1:49
